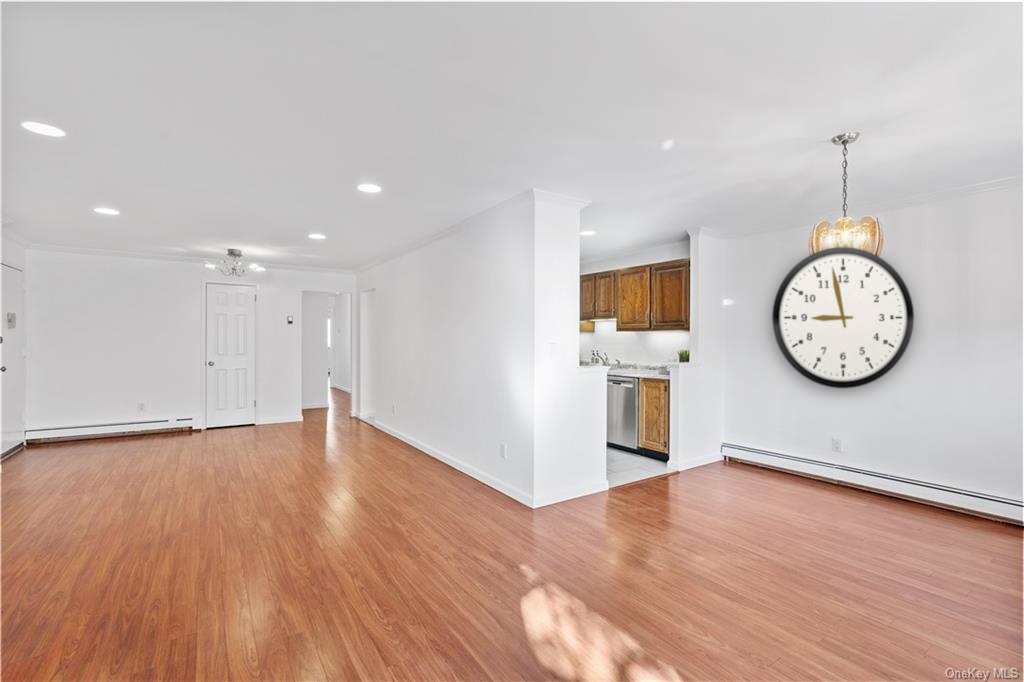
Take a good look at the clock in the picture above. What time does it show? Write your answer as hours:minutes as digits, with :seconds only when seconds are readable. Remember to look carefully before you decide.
8:58
